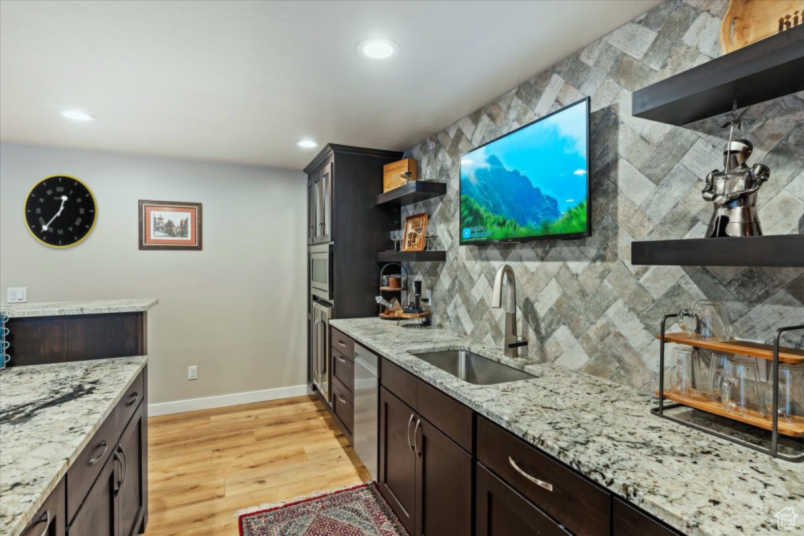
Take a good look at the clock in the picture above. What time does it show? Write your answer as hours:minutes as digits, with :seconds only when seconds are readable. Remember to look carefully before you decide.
12:37
